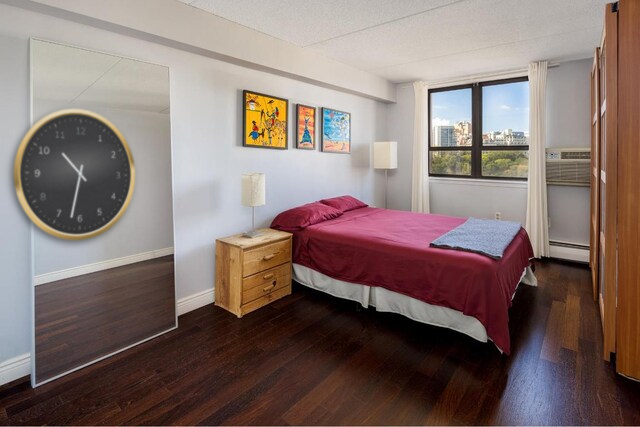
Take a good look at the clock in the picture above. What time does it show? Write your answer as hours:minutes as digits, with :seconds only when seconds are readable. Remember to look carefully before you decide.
10:32
